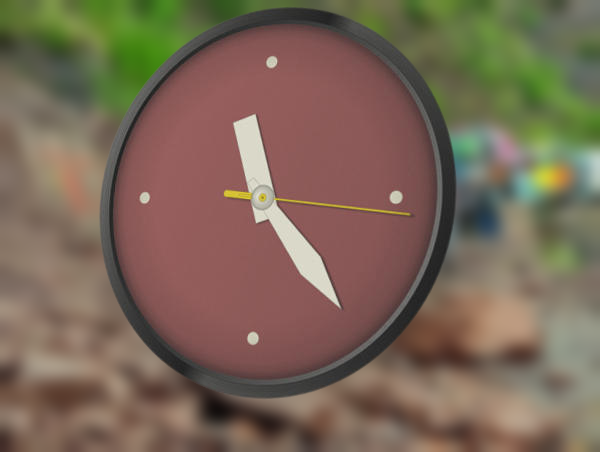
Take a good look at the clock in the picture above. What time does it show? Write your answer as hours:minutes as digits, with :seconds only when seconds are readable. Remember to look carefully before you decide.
11:23:16
